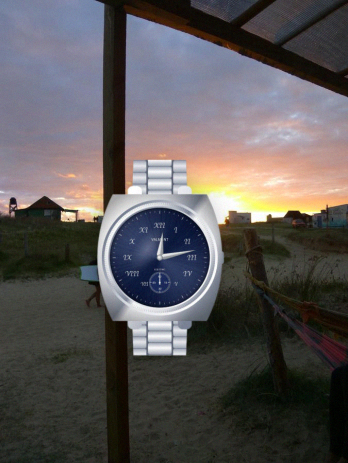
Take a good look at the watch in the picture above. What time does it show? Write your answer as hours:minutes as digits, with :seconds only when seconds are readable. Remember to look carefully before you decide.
12:13
